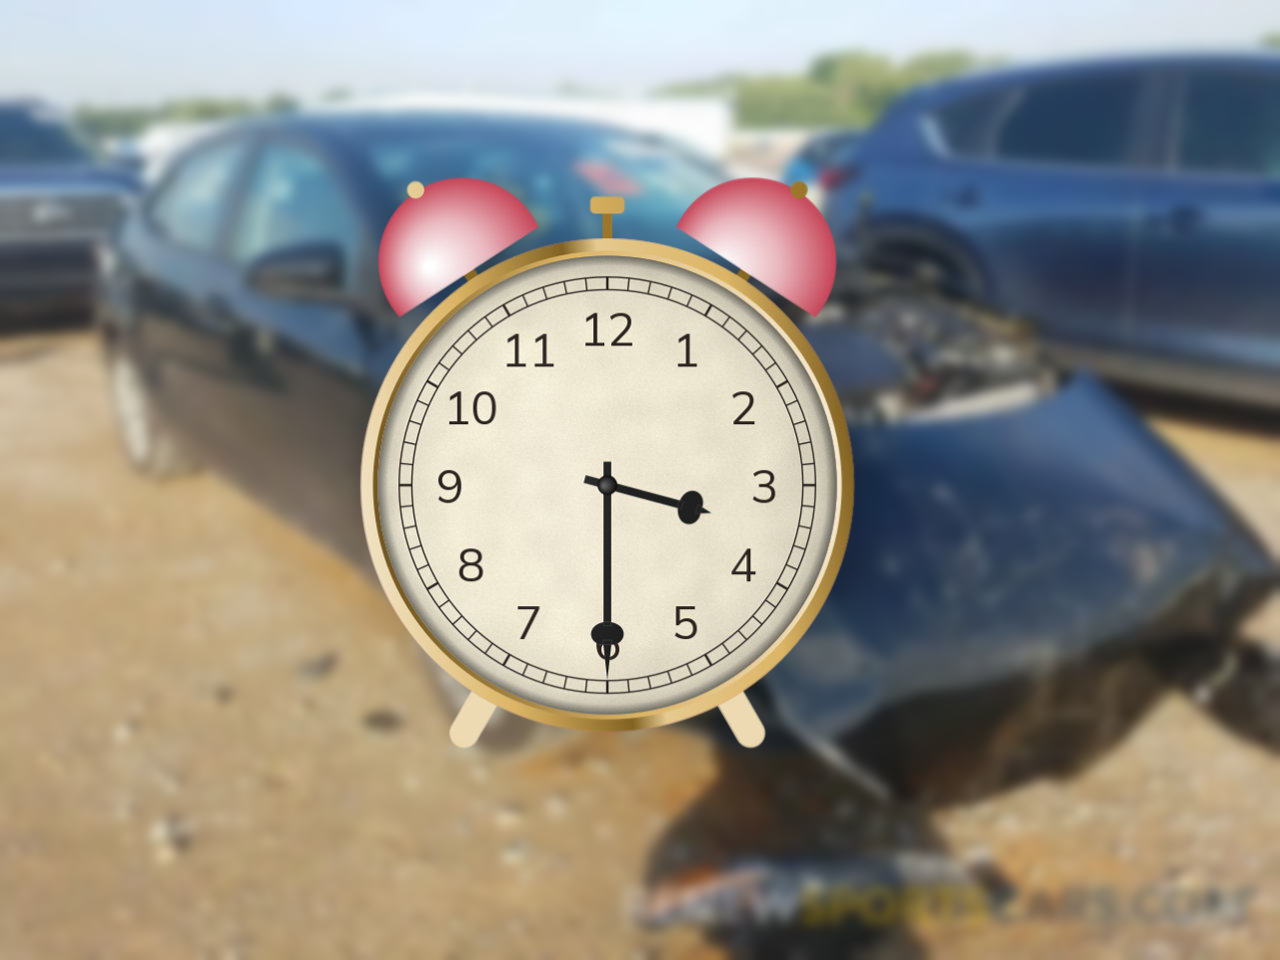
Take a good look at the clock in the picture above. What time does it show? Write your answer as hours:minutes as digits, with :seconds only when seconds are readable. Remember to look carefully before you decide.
3:30
